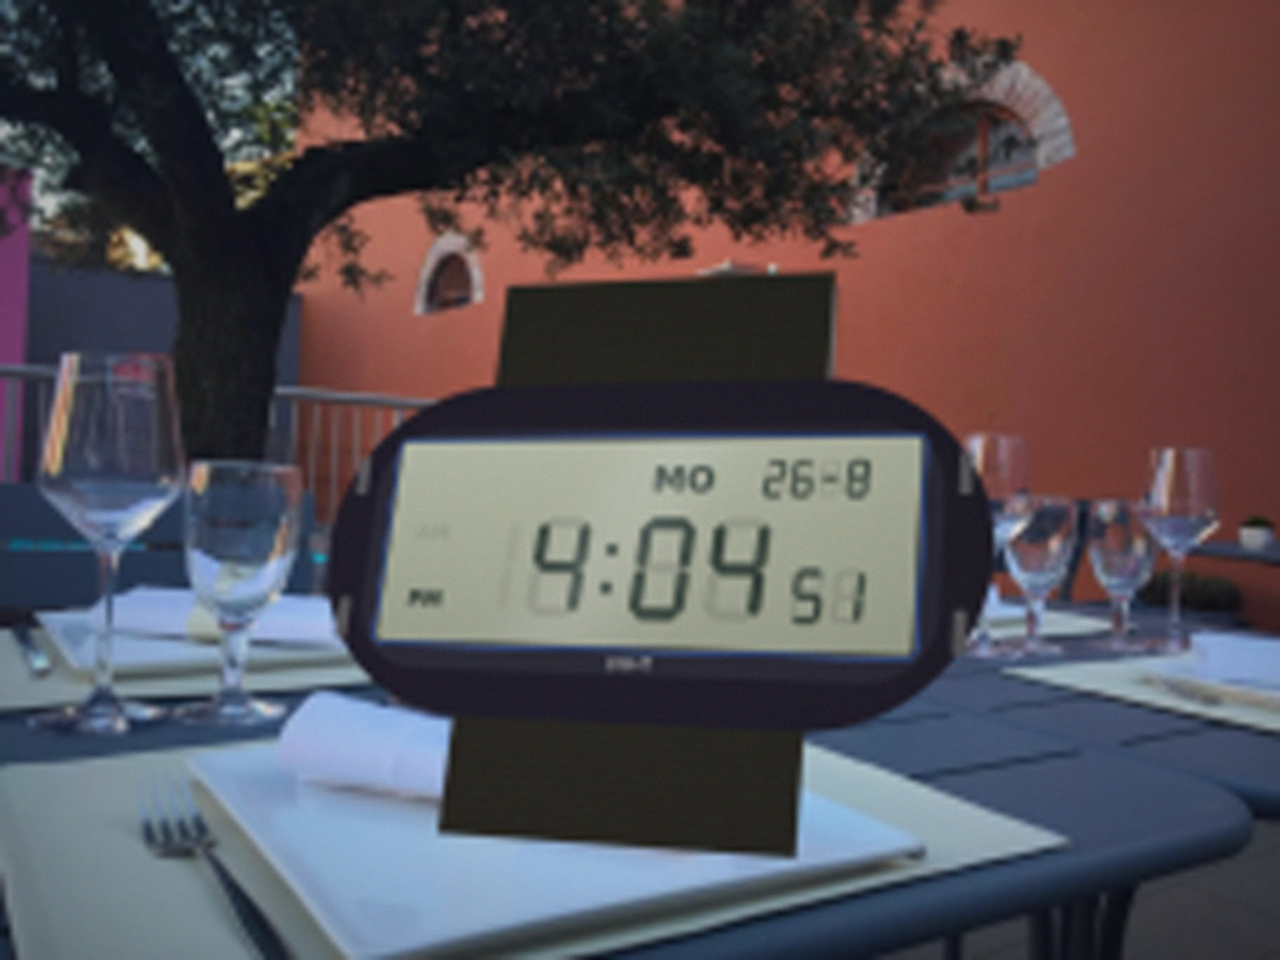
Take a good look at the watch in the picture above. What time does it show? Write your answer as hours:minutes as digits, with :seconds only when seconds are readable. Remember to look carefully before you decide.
4:04:51
